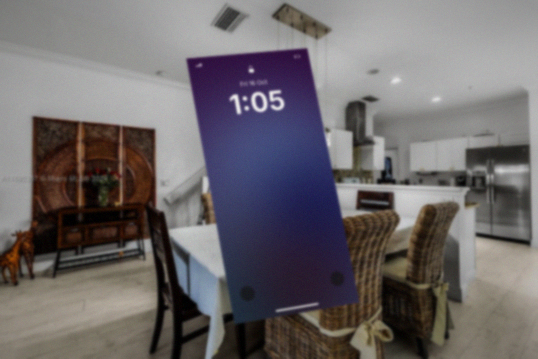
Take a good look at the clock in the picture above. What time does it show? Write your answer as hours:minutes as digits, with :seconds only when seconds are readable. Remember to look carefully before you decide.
1:05
